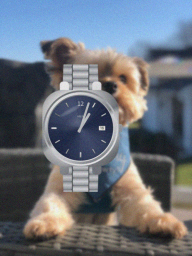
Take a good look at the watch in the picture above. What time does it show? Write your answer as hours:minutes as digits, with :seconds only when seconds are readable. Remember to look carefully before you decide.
1:03
